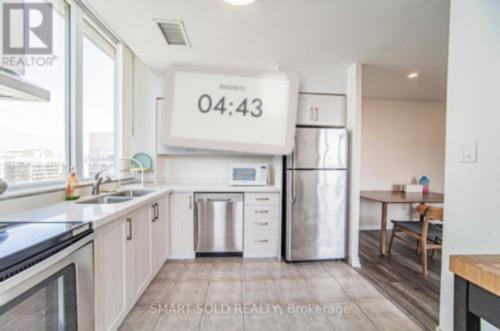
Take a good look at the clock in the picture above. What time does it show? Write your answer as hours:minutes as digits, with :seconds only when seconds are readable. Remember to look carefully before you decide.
4:43
